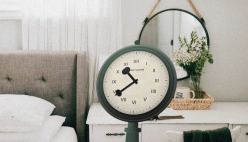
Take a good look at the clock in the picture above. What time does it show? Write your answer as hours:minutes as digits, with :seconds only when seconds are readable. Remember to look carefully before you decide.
10:39
